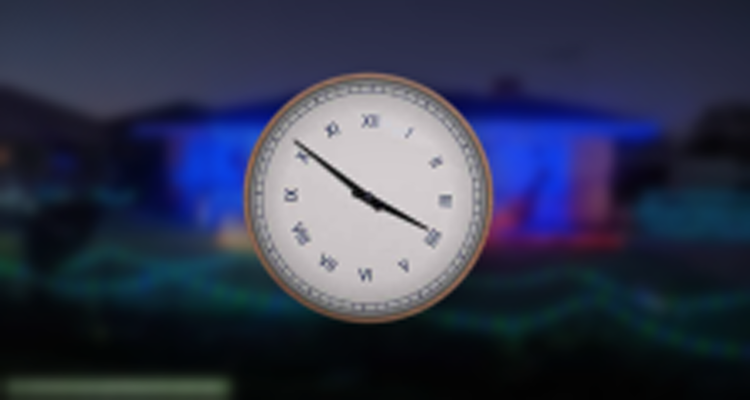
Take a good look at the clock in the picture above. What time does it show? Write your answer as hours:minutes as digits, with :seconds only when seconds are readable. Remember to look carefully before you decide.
3:51
